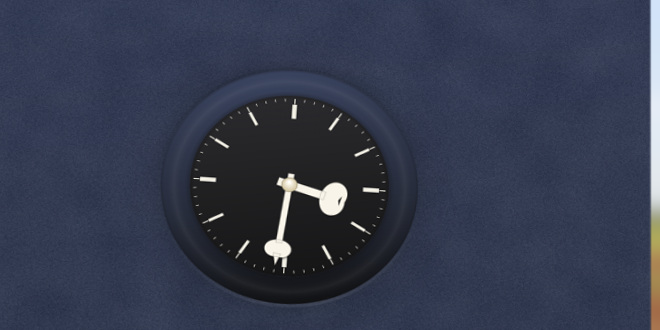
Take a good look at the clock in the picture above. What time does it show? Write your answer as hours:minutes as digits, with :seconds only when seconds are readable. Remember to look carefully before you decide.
3:31
